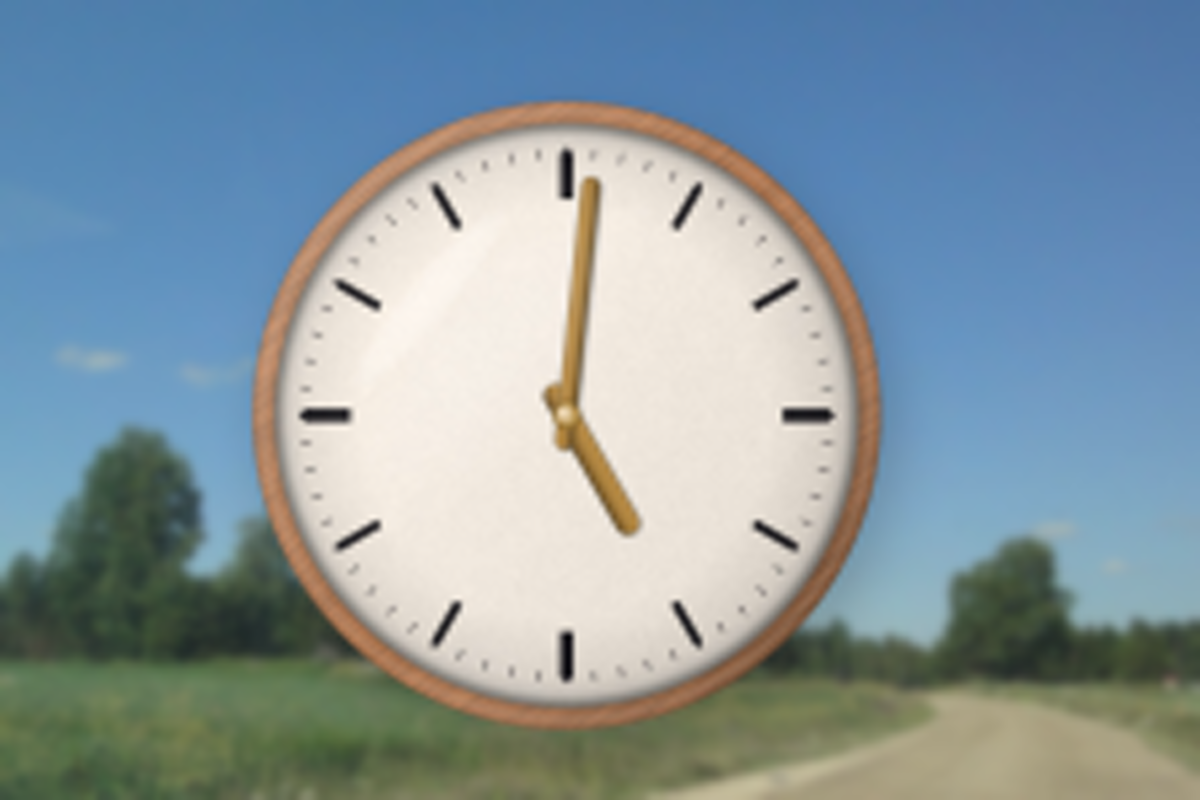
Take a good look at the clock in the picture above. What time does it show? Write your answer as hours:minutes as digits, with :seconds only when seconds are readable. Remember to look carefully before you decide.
5:01
